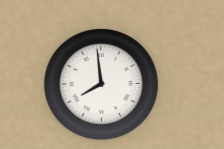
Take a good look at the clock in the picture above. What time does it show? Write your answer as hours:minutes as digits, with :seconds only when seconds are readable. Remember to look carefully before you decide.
7:59
